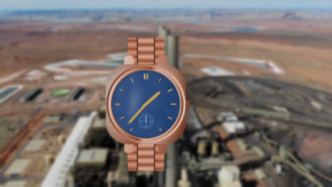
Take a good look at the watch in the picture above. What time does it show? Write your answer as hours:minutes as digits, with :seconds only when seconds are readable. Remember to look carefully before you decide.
1:37
